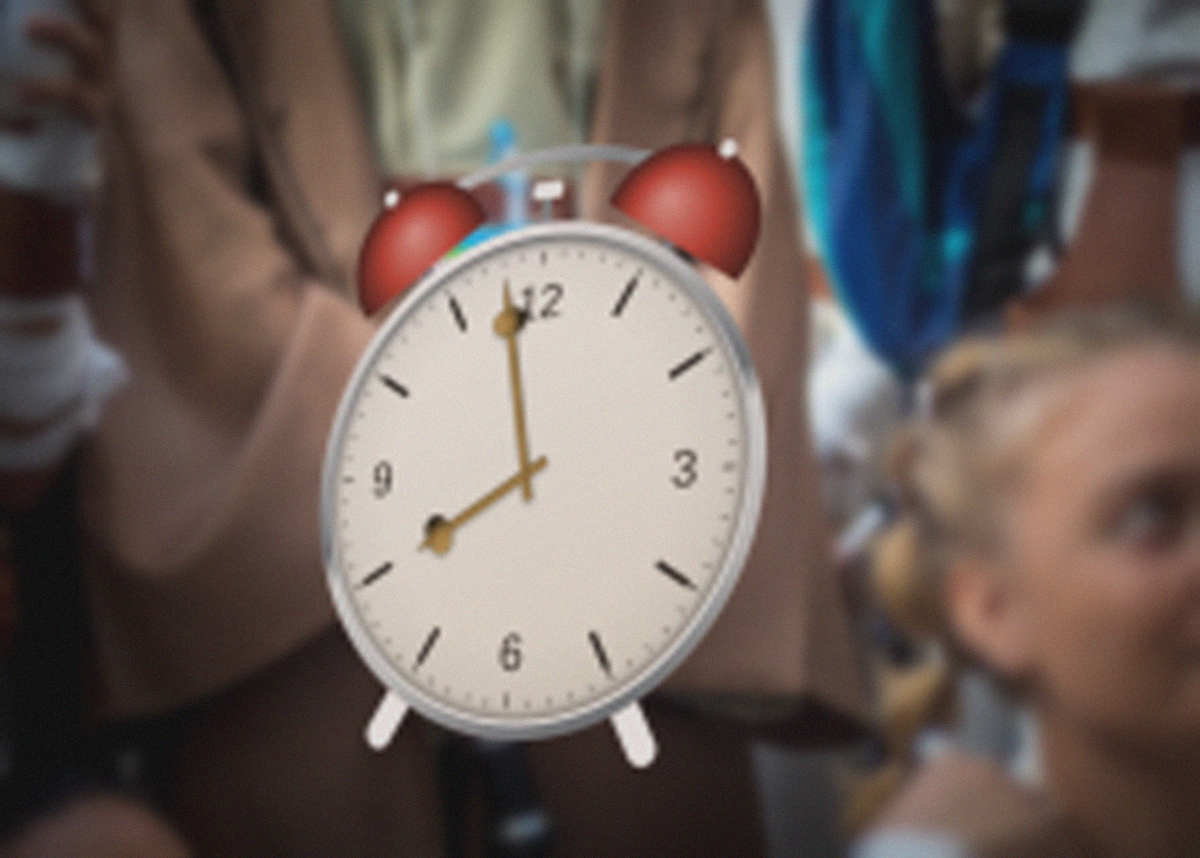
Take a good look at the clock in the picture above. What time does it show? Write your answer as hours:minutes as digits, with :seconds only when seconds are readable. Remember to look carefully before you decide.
7:58
